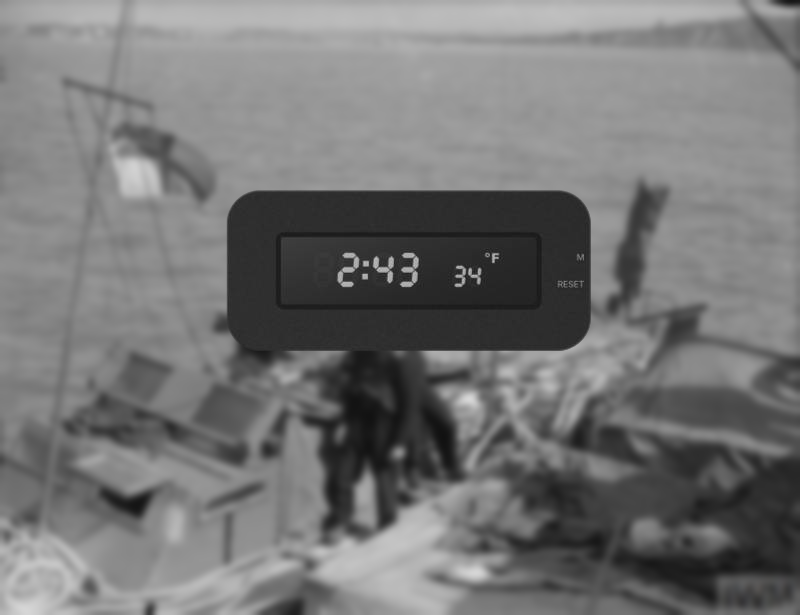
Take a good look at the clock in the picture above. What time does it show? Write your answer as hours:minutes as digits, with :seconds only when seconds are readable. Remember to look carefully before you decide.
2:43
